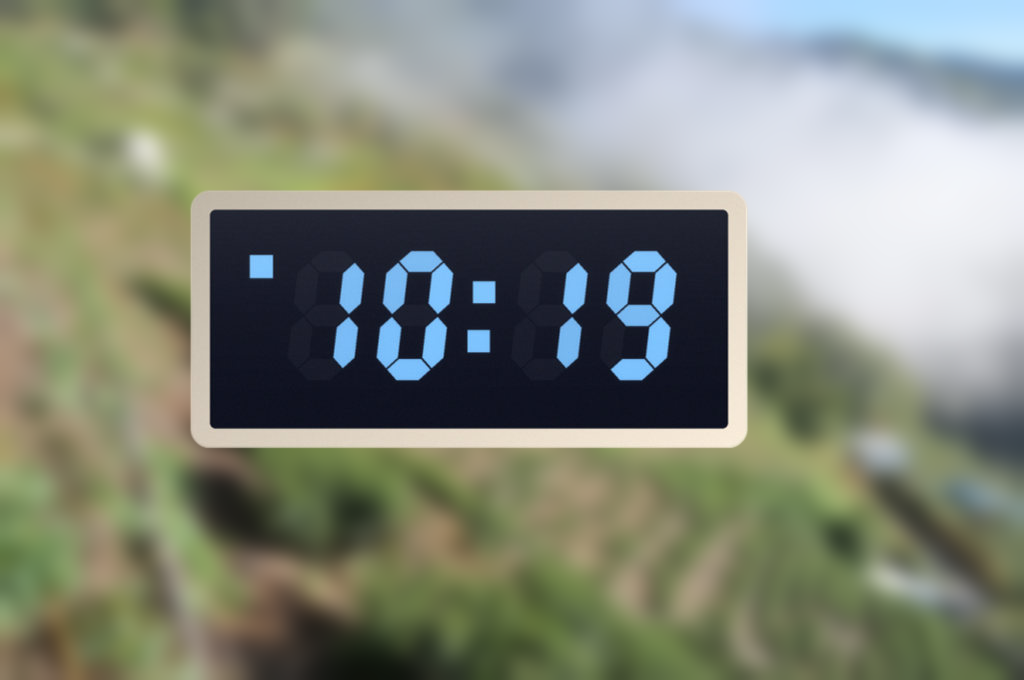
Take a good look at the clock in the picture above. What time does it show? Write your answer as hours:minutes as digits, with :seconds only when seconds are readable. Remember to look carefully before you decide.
10:19
